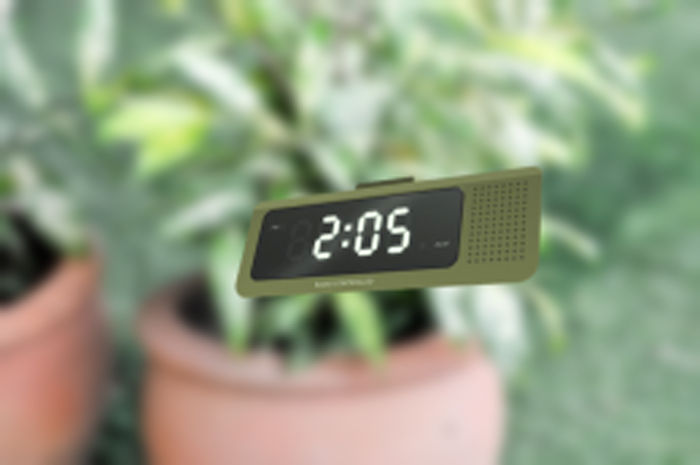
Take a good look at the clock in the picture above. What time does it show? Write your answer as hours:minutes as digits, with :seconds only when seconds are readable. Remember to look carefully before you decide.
2:05
